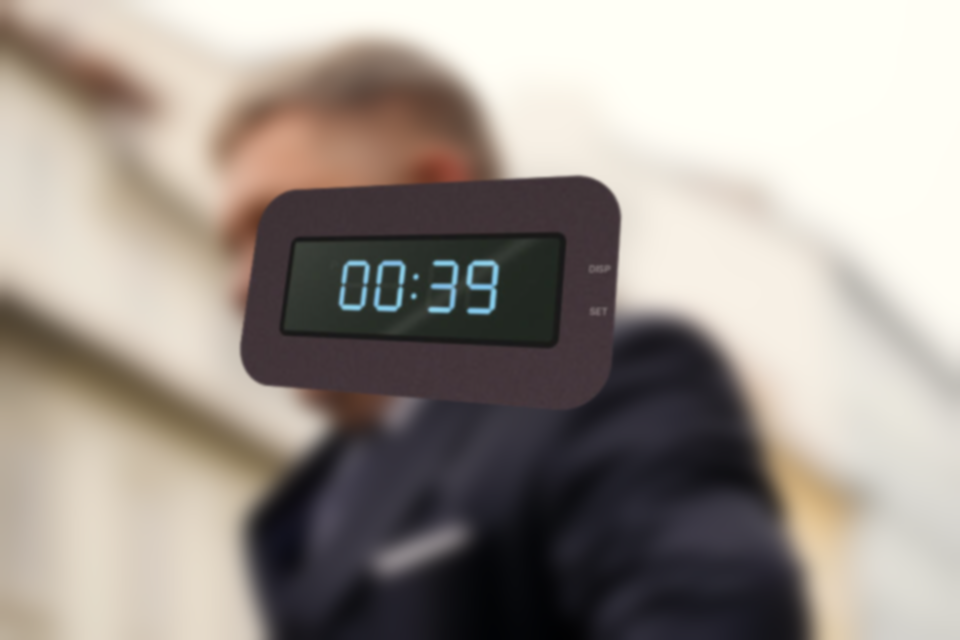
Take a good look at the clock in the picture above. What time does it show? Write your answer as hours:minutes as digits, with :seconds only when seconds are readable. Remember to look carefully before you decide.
0:39
